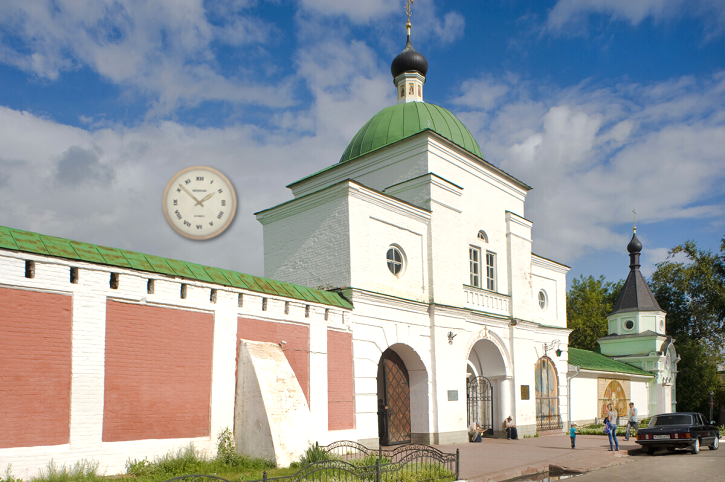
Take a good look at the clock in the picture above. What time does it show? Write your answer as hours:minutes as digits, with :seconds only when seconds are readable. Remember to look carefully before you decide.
1:52
